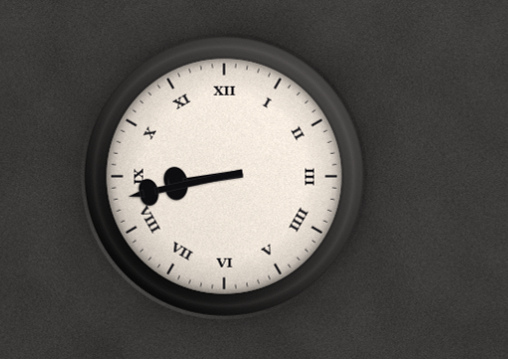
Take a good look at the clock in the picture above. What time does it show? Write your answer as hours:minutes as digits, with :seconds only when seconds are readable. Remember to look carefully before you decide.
8:43
